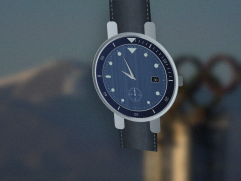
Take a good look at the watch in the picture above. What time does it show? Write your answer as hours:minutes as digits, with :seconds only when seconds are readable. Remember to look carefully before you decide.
9:56
